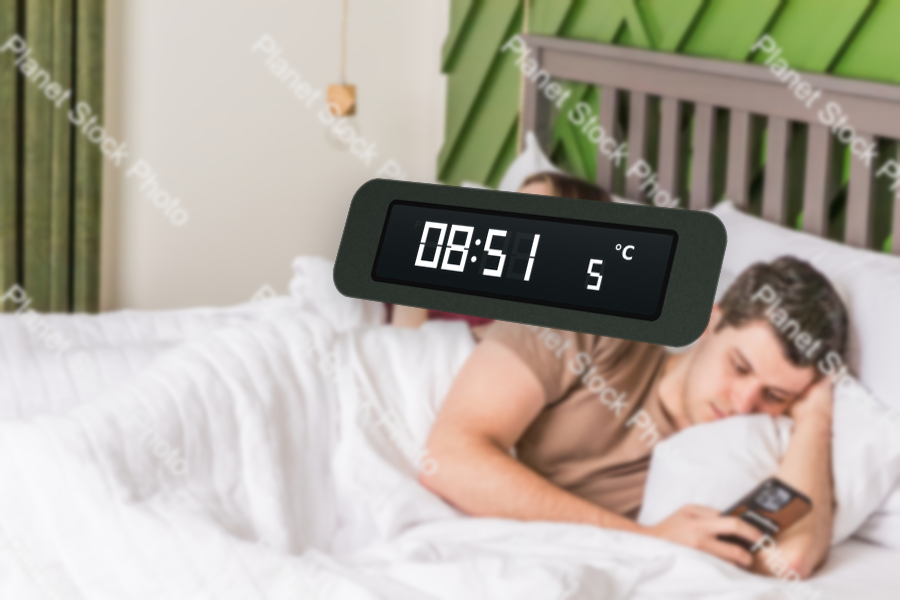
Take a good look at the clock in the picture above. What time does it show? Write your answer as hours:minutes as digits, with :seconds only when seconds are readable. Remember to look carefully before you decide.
8:51
